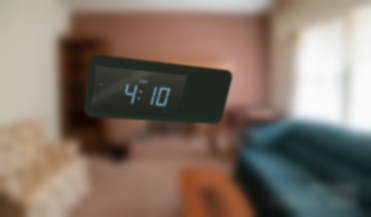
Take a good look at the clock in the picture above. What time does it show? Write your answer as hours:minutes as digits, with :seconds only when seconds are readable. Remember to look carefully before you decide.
4:10
